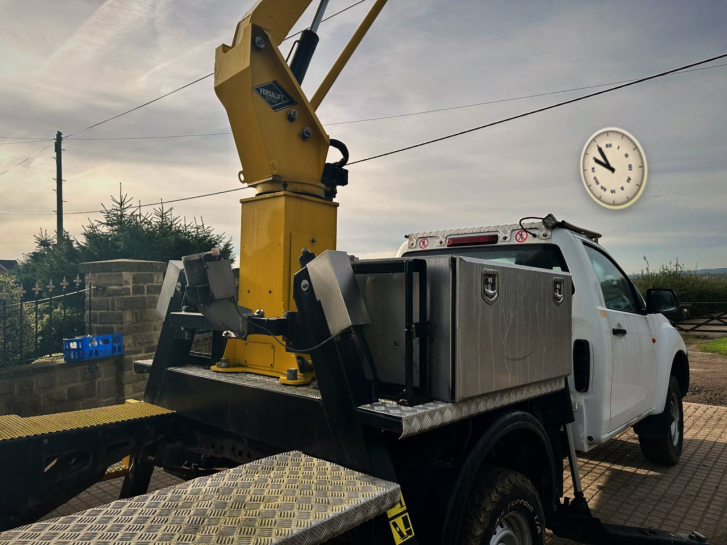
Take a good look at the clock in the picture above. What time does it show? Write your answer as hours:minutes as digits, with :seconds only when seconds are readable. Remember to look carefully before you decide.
9:55
